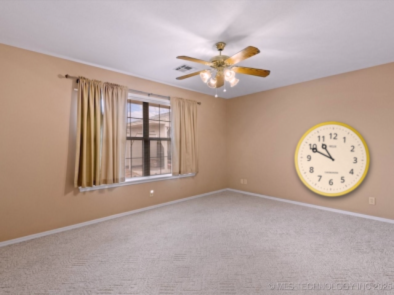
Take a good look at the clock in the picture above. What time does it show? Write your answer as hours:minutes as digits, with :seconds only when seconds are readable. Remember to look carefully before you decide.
10:49
